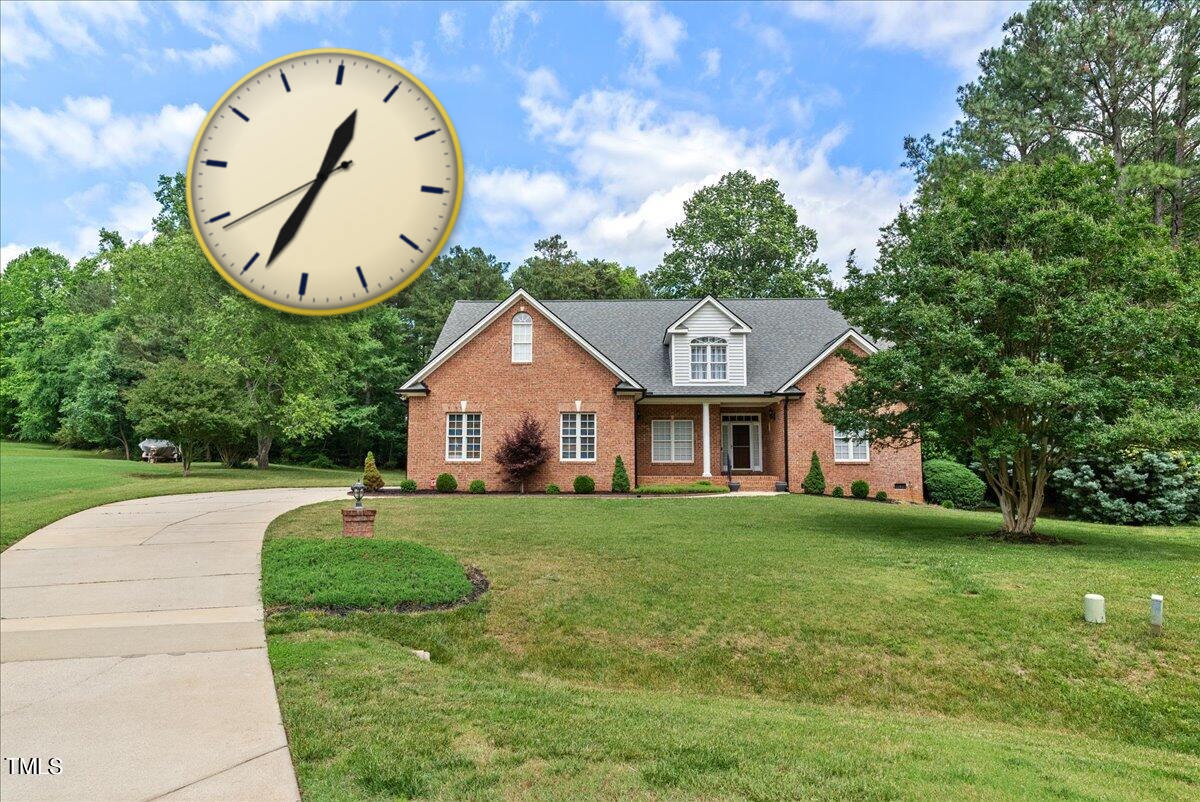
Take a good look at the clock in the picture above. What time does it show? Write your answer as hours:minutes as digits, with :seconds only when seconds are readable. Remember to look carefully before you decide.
12:33:39
